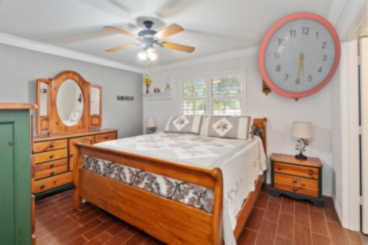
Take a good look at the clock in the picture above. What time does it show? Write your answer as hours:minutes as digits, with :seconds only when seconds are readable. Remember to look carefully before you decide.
5:30
